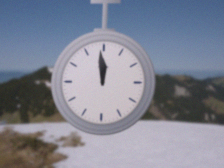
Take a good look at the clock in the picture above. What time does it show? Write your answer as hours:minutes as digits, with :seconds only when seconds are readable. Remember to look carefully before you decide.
11:59
